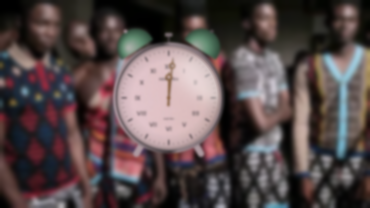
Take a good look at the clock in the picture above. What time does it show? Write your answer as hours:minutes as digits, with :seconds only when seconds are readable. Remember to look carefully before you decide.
12:01
